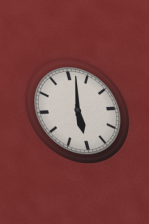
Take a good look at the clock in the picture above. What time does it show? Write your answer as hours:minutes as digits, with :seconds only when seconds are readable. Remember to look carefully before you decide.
6:02
